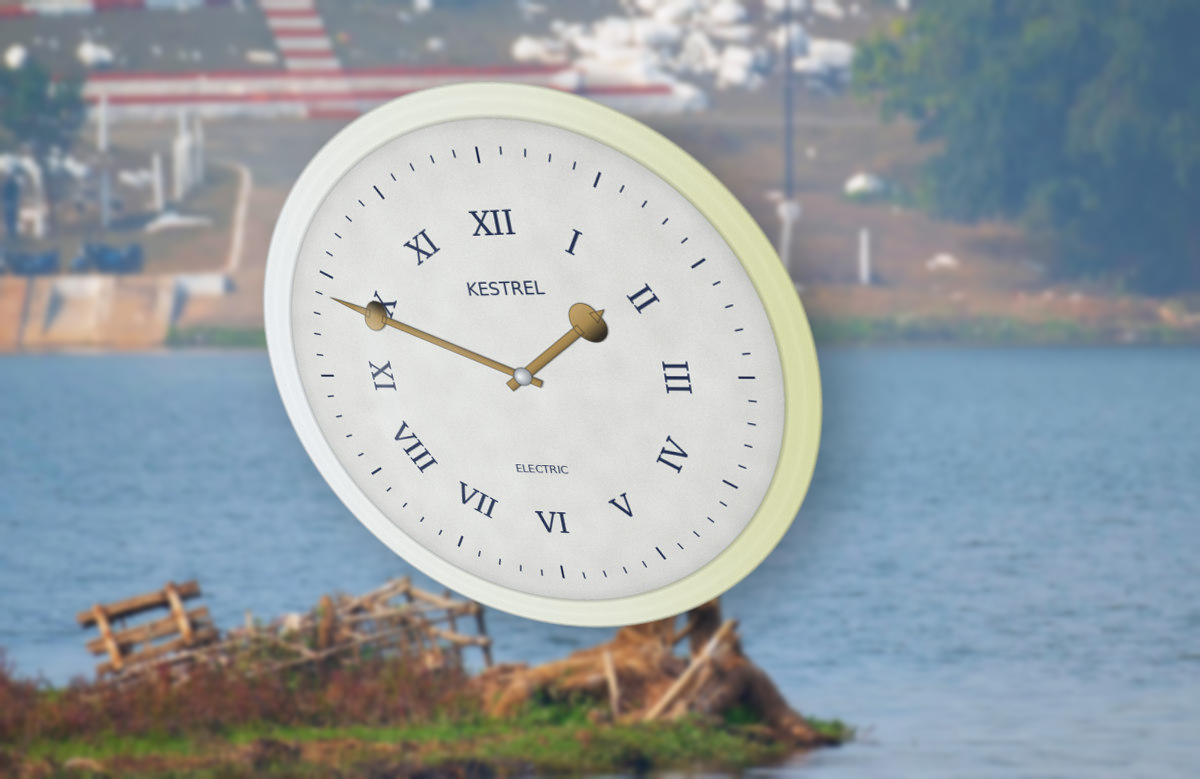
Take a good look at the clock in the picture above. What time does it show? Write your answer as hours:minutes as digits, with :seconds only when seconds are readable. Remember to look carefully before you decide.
1:49
